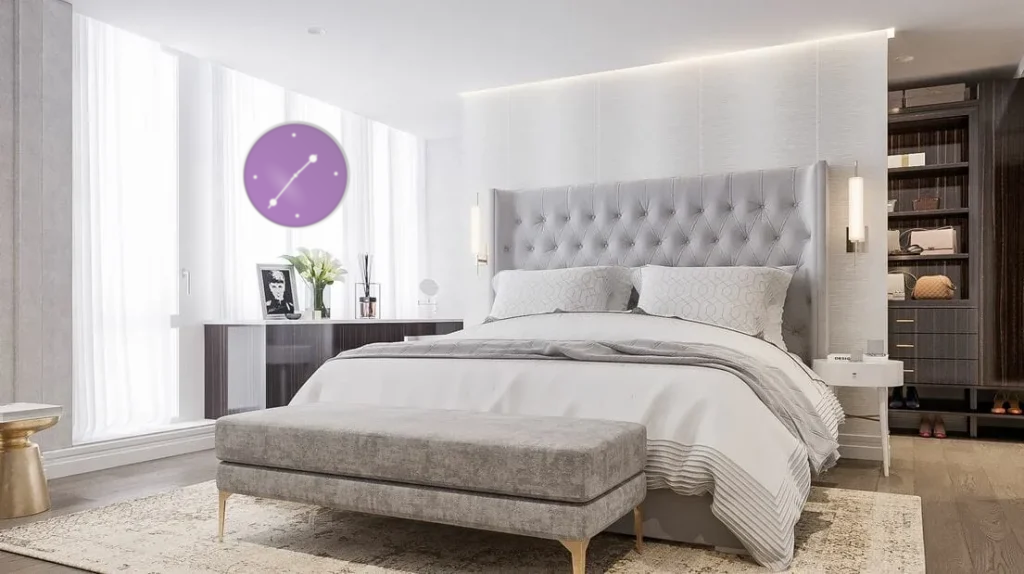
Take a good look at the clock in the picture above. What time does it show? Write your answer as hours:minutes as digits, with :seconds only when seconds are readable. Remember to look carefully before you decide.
1:37
